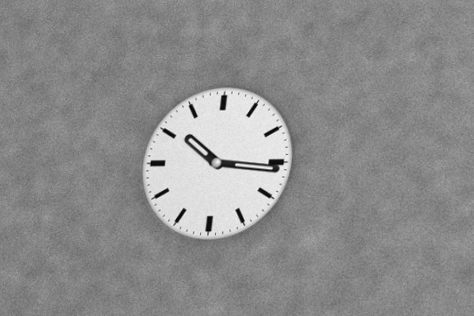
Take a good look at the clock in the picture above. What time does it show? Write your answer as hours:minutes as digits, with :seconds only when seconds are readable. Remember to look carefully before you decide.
10:16
